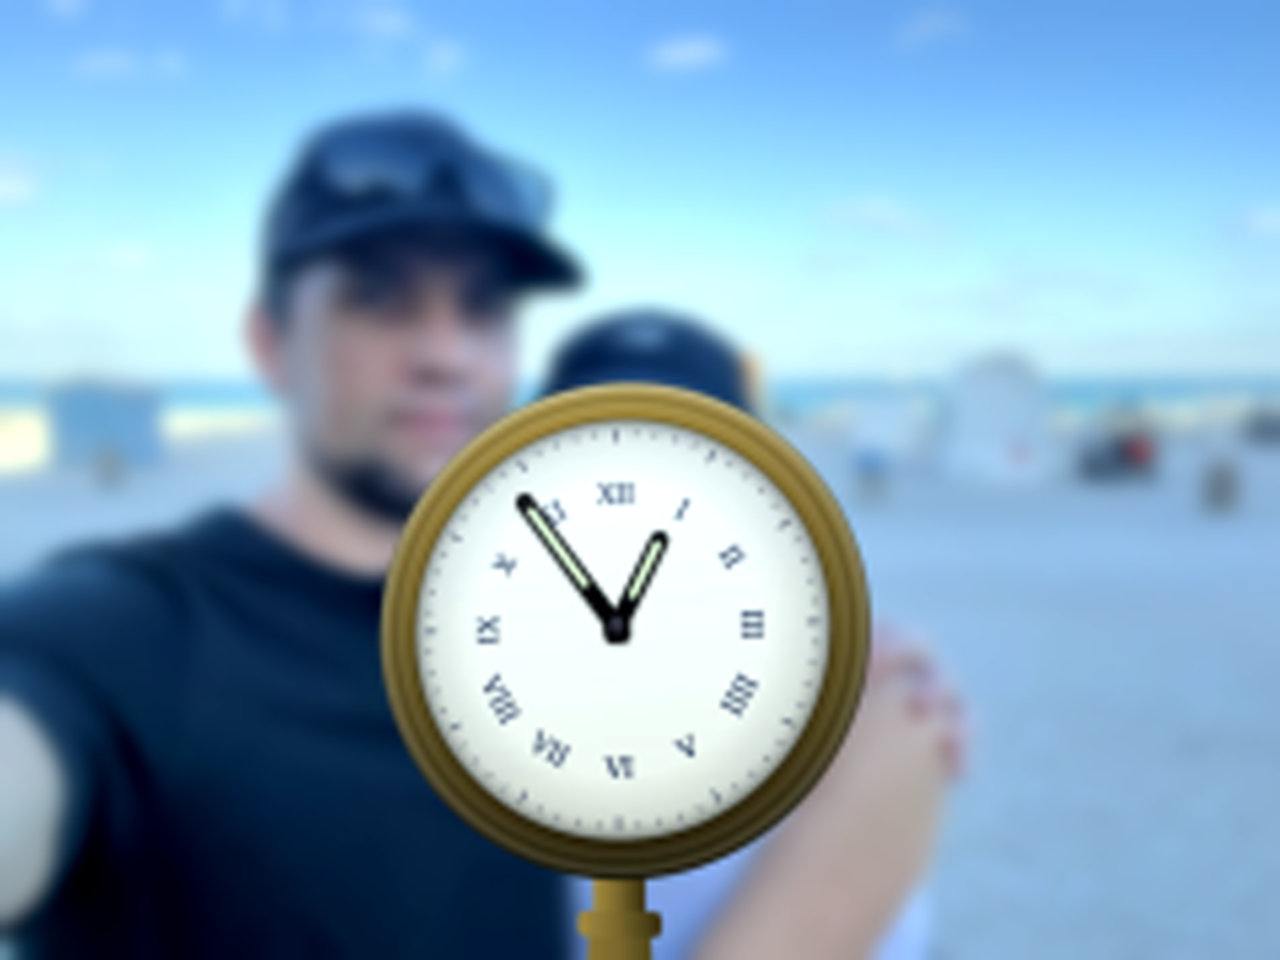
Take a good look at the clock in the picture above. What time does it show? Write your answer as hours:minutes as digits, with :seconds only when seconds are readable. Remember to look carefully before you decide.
12:54
